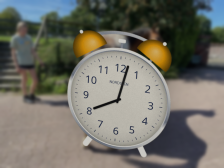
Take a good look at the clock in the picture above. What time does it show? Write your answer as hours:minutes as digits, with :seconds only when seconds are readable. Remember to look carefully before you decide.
8:02
